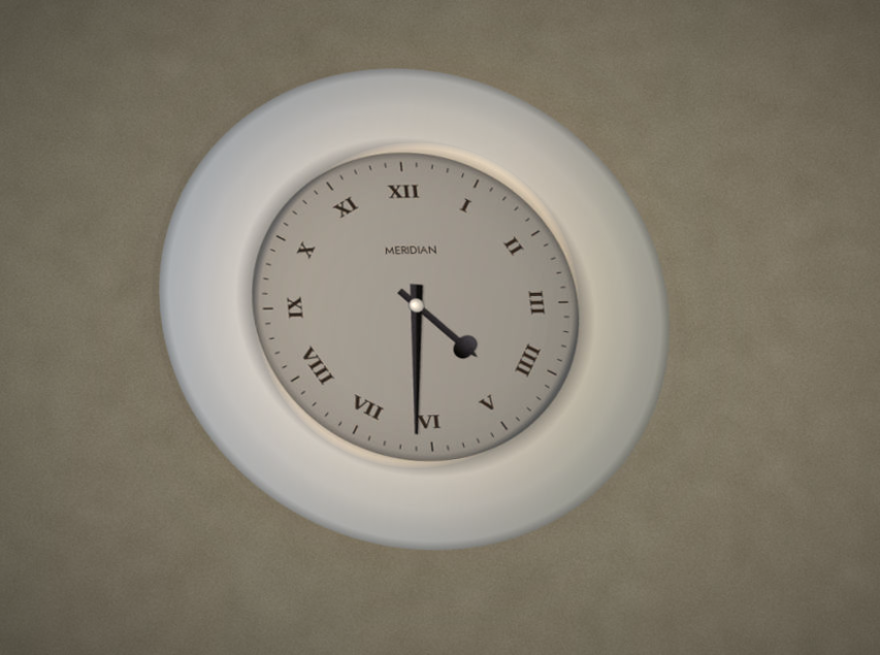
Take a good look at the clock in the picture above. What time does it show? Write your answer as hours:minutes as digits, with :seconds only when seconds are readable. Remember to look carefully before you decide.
4:31
